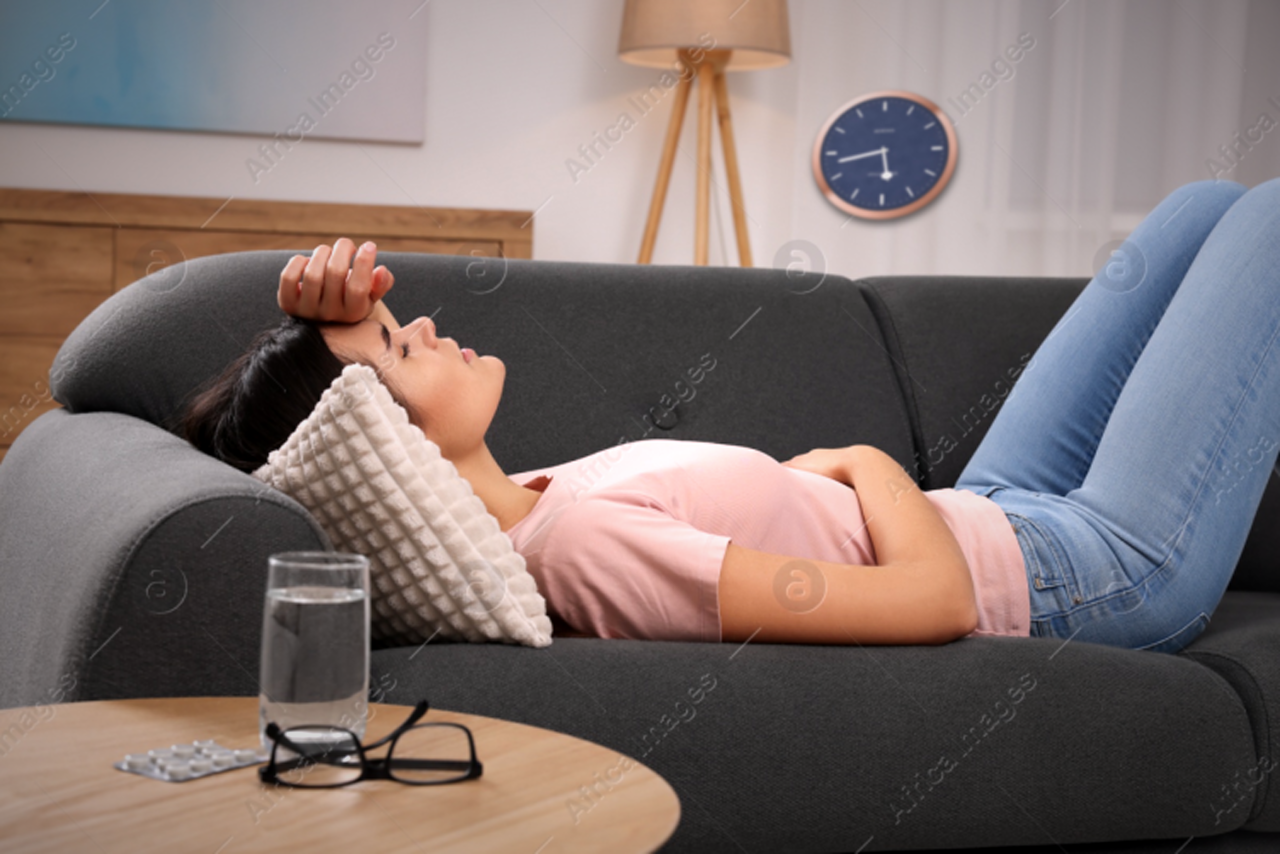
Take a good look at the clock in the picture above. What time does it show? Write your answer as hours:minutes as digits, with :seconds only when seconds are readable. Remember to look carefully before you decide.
5:43
